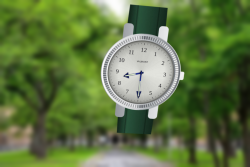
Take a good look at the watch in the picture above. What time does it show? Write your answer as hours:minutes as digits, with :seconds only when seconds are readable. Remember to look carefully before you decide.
8:30
